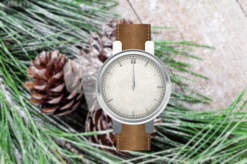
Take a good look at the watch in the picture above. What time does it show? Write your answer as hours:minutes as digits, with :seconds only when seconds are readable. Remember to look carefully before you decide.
12:00
